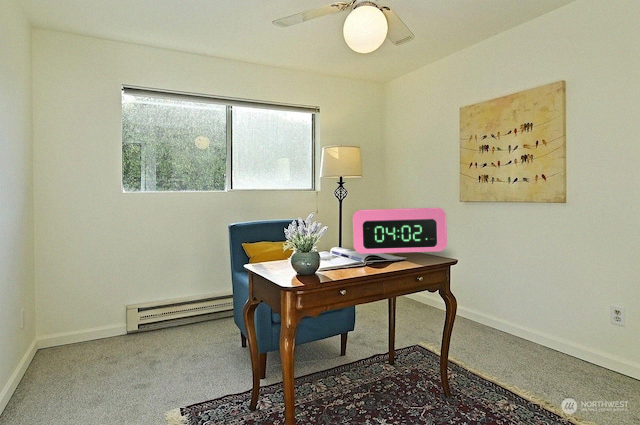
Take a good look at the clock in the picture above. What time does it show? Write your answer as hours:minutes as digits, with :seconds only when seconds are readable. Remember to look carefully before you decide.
4:02
